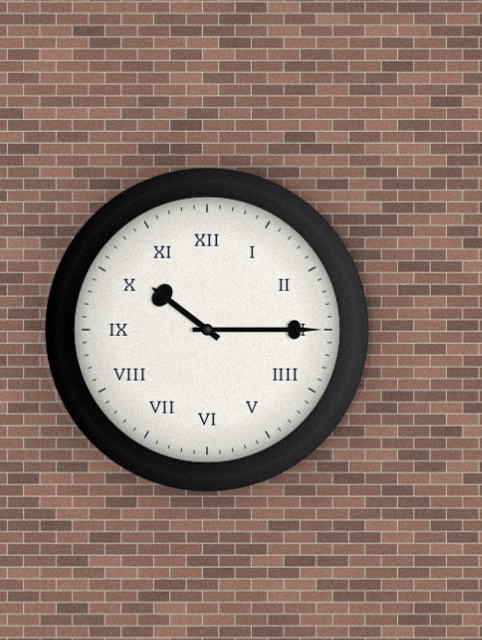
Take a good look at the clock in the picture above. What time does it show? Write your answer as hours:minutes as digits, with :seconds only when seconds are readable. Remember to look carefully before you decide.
10:15
